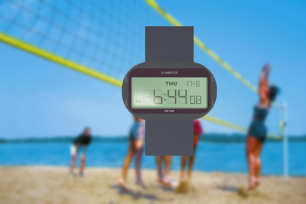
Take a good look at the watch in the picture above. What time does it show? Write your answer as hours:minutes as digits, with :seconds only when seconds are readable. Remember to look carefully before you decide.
6:44:08
